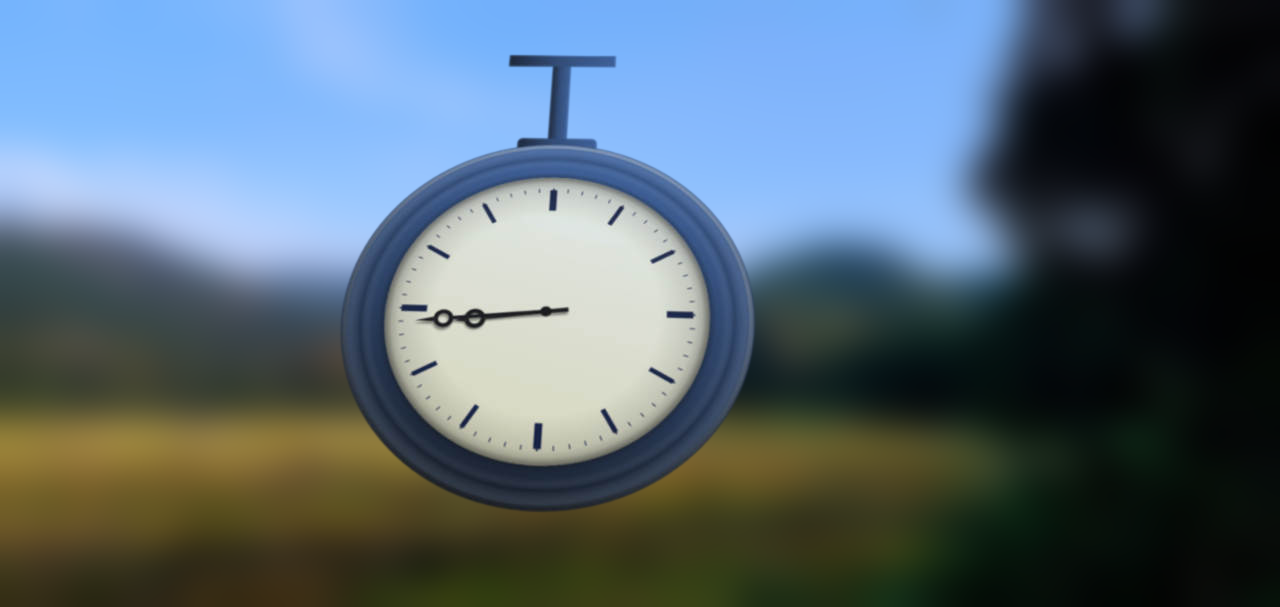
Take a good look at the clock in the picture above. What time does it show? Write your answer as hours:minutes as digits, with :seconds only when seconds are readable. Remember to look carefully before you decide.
8:44
